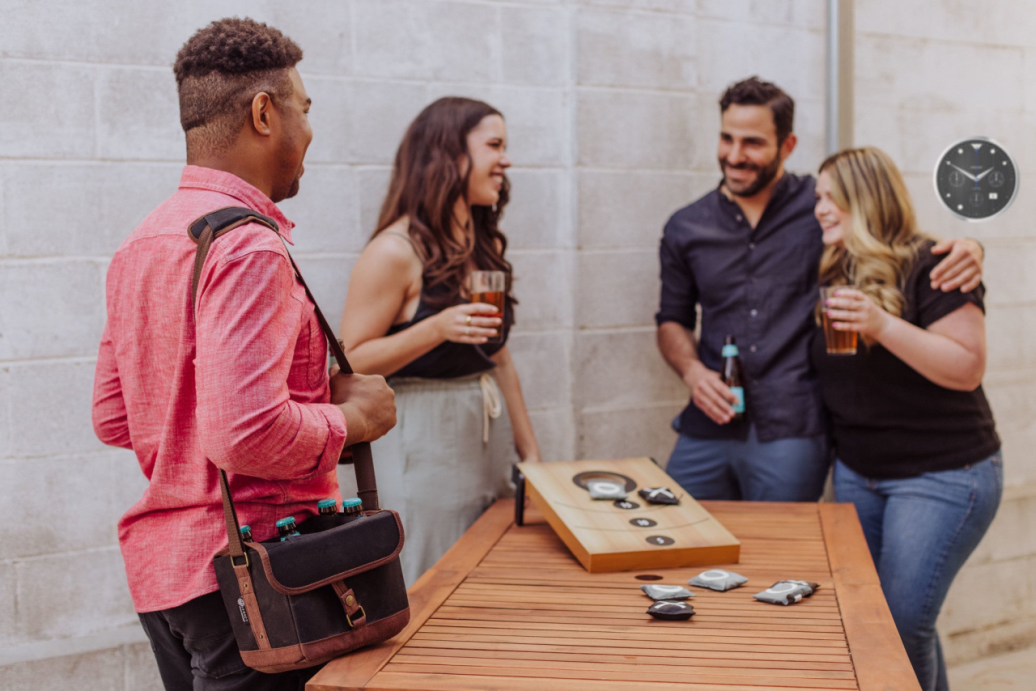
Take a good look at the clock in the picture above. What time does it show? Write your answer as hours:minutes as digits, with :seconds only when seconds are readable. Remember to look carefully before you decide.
1:50
